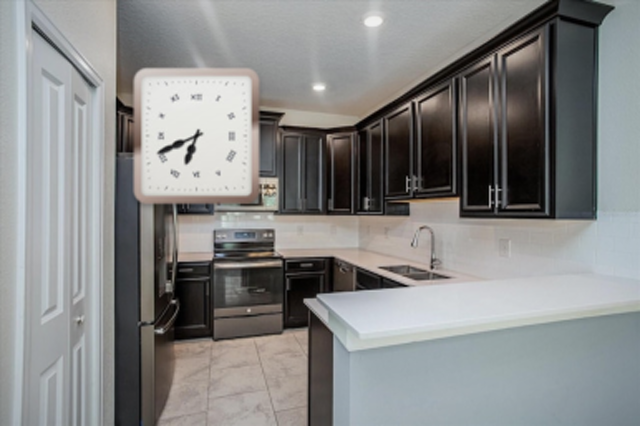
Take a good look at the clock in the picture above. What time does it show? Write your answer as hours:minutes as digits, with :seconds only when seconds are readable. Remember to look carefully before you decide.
6:41
